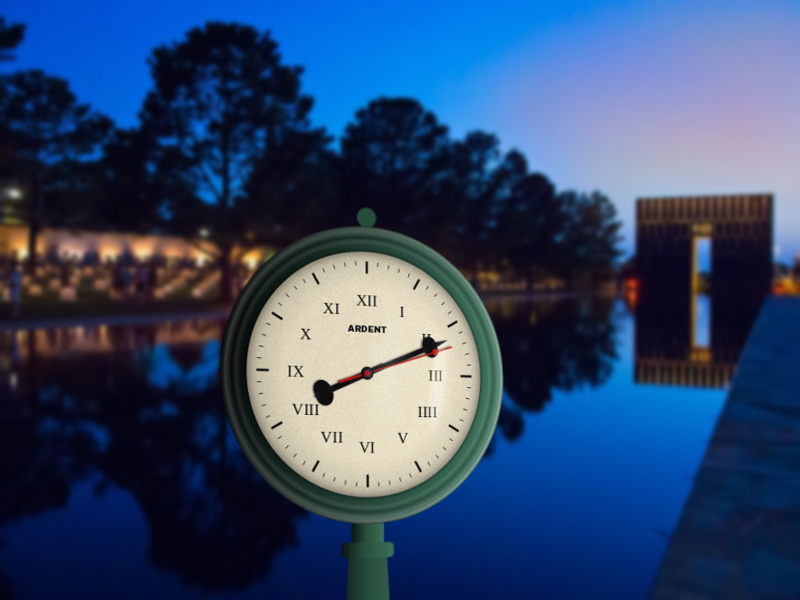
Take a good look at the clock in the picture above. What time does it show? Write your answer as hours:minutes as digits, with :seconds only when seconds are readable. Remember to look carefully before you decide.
8:11:12
